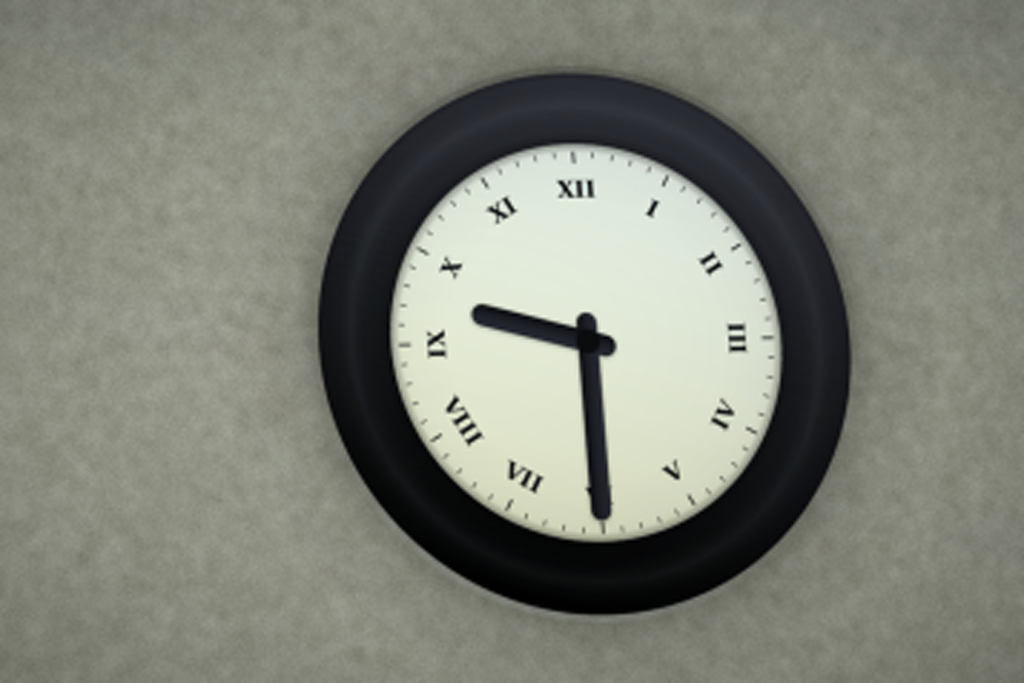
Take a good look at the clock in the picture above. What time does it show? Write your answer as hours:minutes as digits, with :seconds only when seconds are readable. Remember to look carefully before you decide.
9:30
